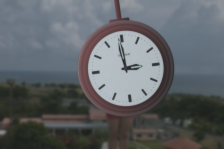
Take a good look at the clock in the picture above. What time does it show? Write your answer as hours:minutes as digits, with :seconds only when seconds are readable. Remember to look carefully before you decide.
2:59
